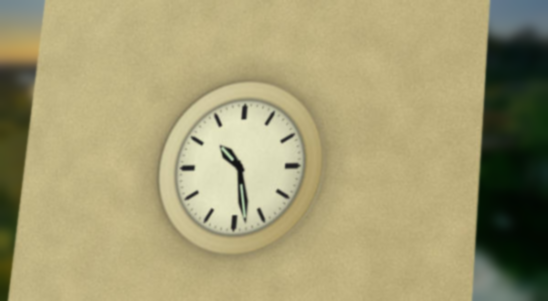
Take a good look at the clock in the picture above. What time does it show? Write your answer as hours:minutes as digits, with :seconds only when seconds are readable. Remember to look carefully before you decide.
10:28
